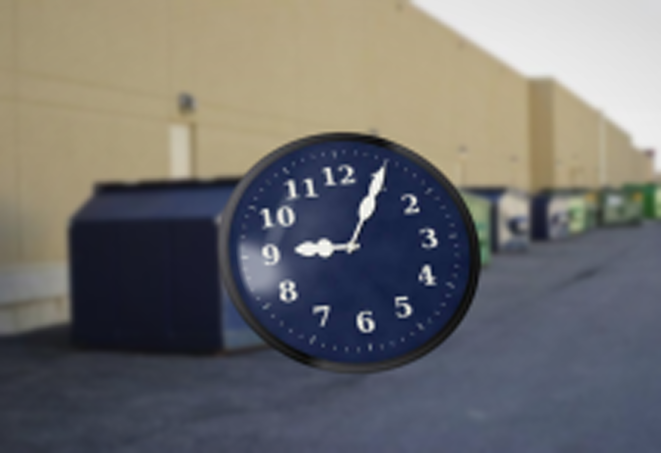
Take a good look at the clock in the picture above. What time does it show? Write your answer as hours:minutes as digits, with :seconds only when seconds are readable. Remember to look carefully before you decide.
9:05
